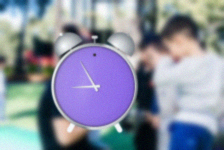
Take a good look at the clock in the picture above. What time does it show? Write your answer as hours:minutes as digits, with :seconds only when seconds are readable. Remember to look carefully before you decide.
8:55
